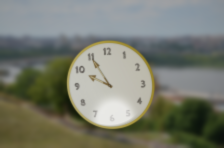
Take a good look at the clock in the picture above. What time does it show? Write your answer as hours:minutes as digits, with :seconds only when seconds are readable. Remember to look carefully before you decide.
9:55
